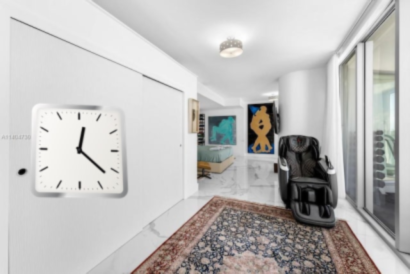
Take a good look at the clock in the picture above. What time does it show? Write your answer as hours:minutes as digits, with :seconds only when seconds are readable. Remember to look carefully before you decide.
12:22
